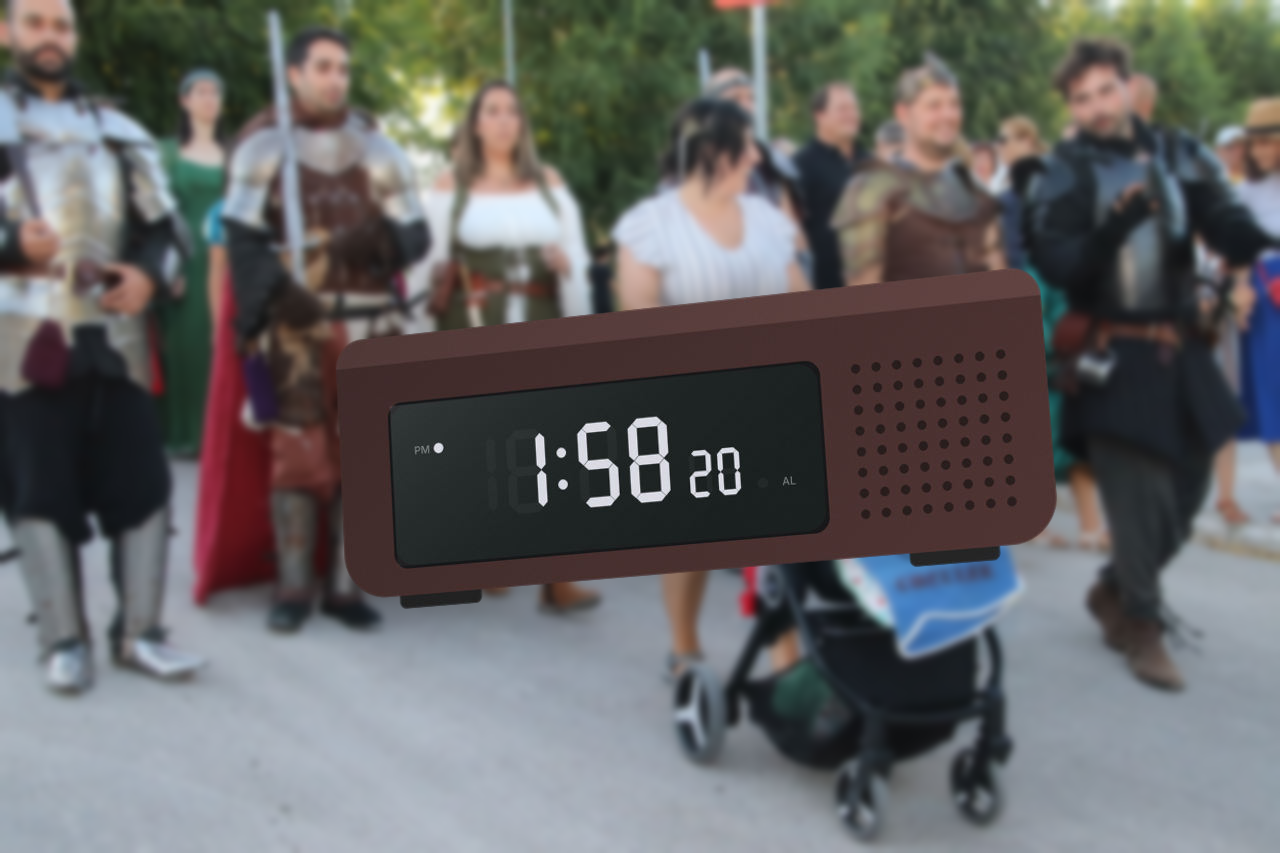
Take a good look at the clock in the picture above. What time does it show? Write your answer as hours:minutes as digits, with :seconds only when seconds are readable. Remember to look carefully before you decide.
1:58:20
